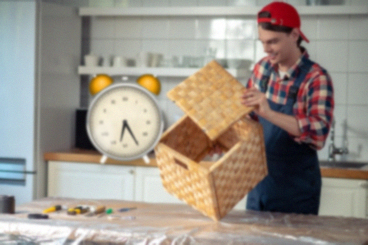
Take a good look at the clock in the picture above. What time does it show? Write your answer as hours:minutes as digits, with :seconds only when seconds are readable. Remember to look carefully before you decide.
6:25
